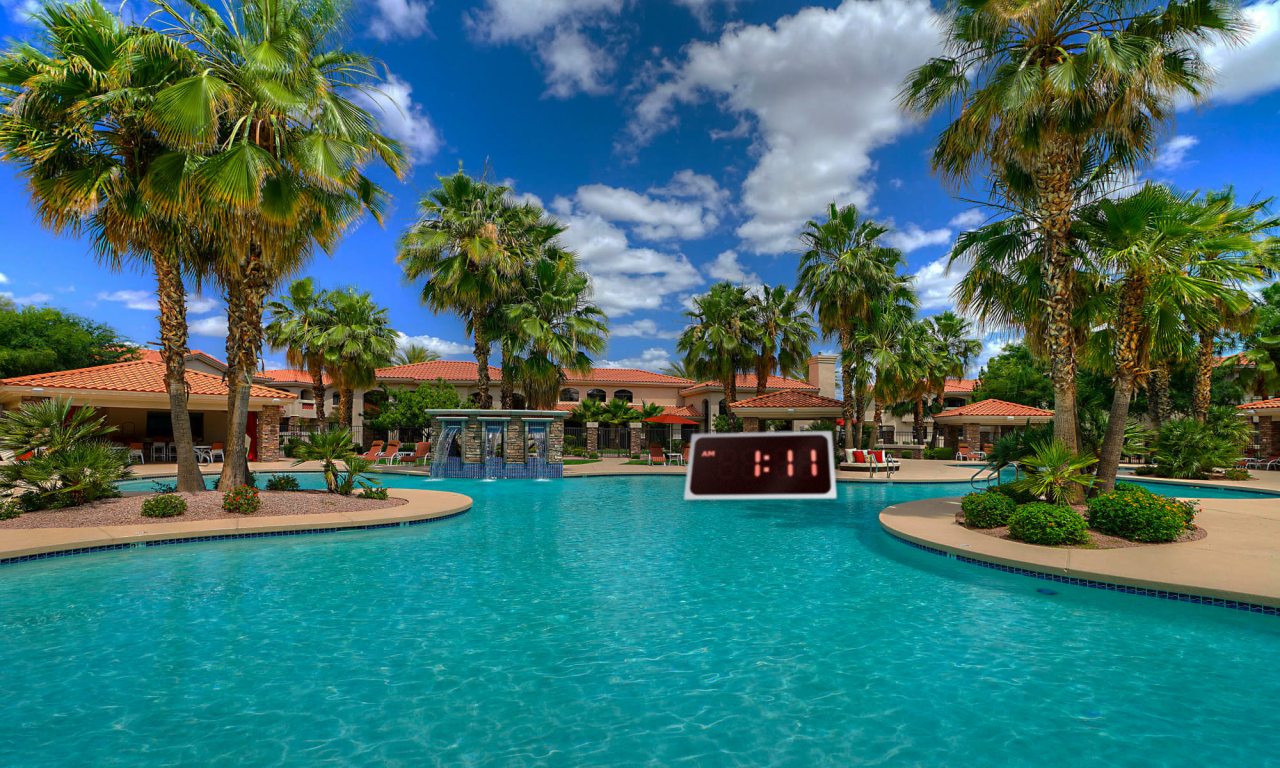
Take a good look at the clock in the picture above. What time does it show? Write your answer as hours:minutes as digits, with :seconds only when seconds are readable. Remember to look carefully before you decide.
1:11
